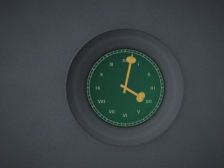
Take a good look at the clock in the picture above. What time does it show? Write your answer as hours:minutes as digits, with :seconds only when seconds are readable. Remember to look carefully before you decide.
4:02
